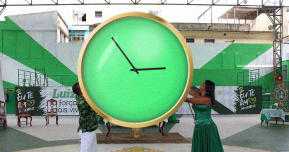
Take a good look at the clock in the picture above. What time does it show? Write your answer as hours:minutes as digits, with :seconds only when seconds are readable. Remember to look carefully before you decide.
2:54
